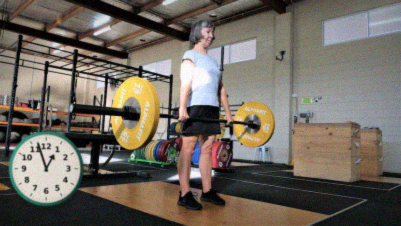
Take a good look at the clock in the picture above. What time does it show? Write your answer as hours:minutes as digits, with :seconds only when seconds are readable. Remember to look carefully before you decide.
12:57
